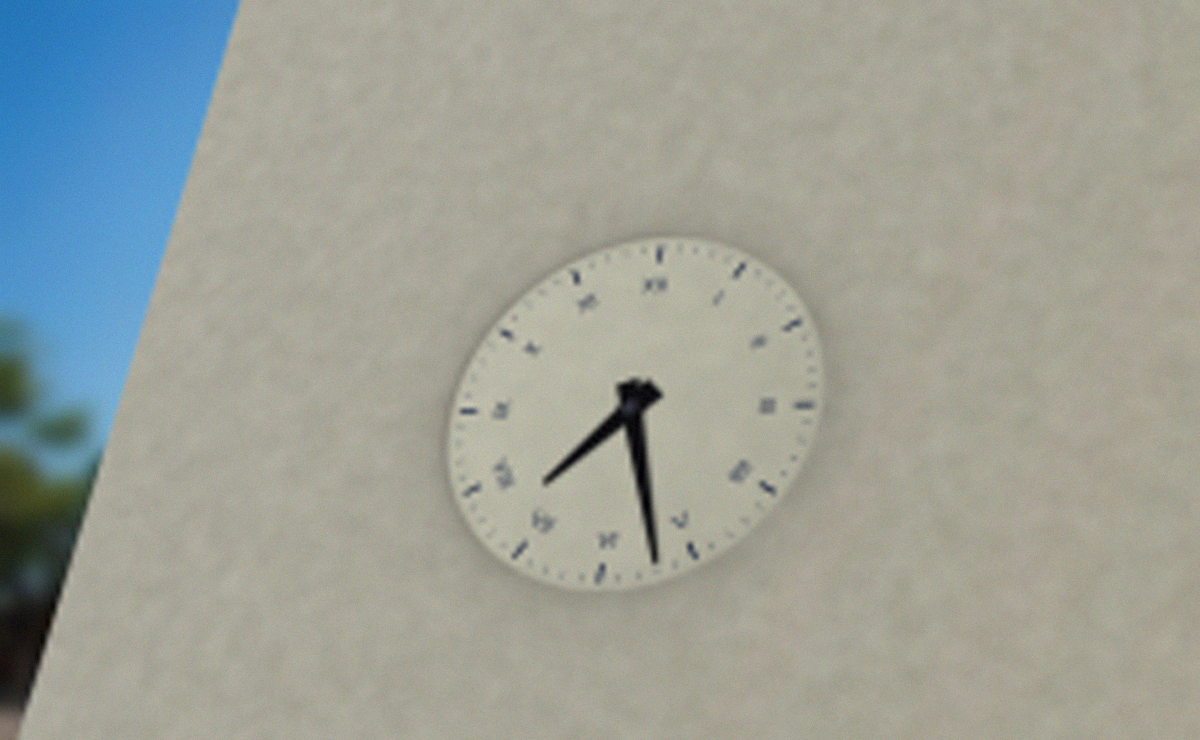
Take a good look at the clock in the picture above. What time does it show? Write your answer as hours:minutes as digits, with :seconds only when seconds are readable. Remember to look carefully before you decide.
7:27
